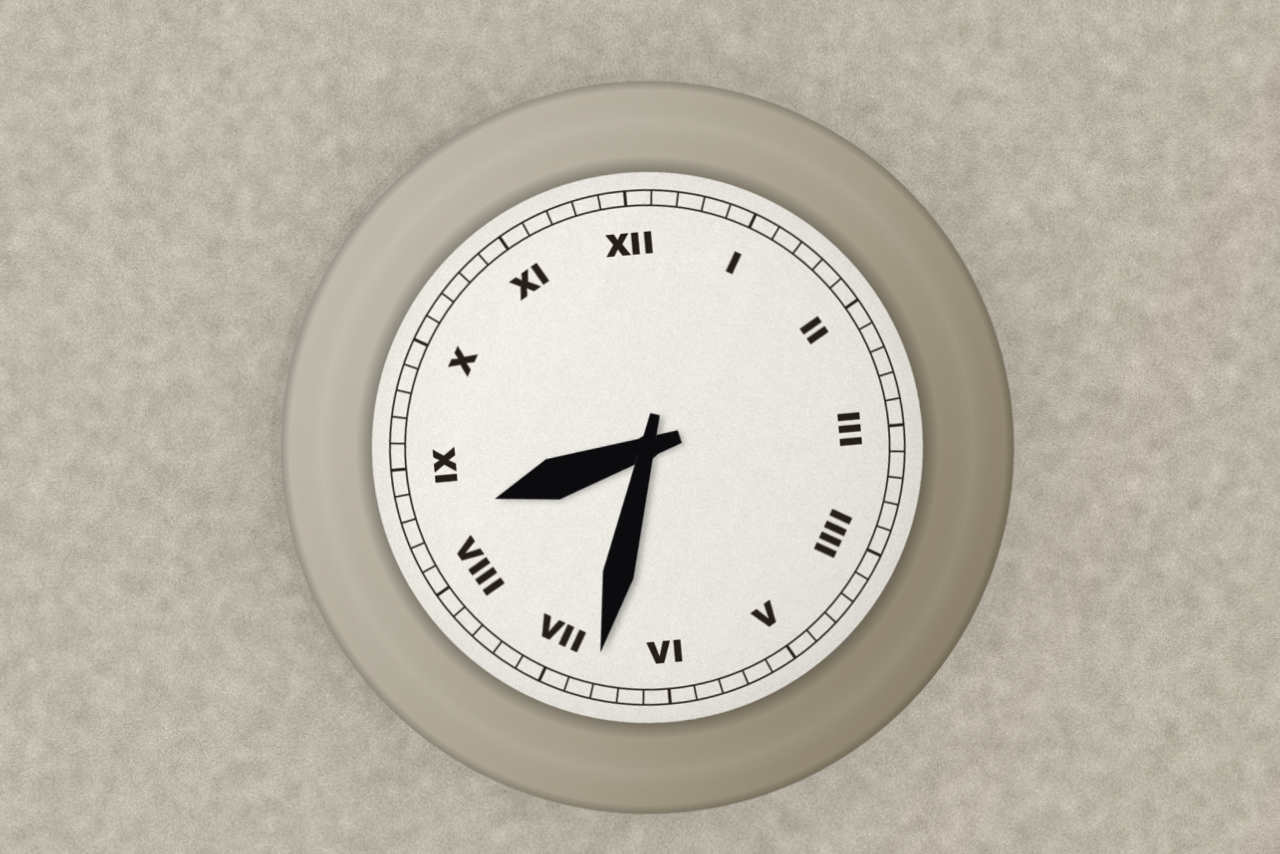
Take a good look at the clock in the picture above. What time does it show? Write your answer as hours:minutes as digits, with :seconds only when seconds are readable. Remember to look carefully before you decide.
8:33
